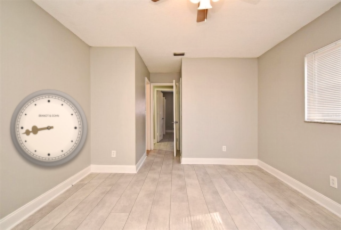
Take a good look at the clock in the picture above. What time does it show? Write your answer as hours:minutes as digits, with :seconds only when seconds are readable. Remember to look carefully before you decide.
8:43
